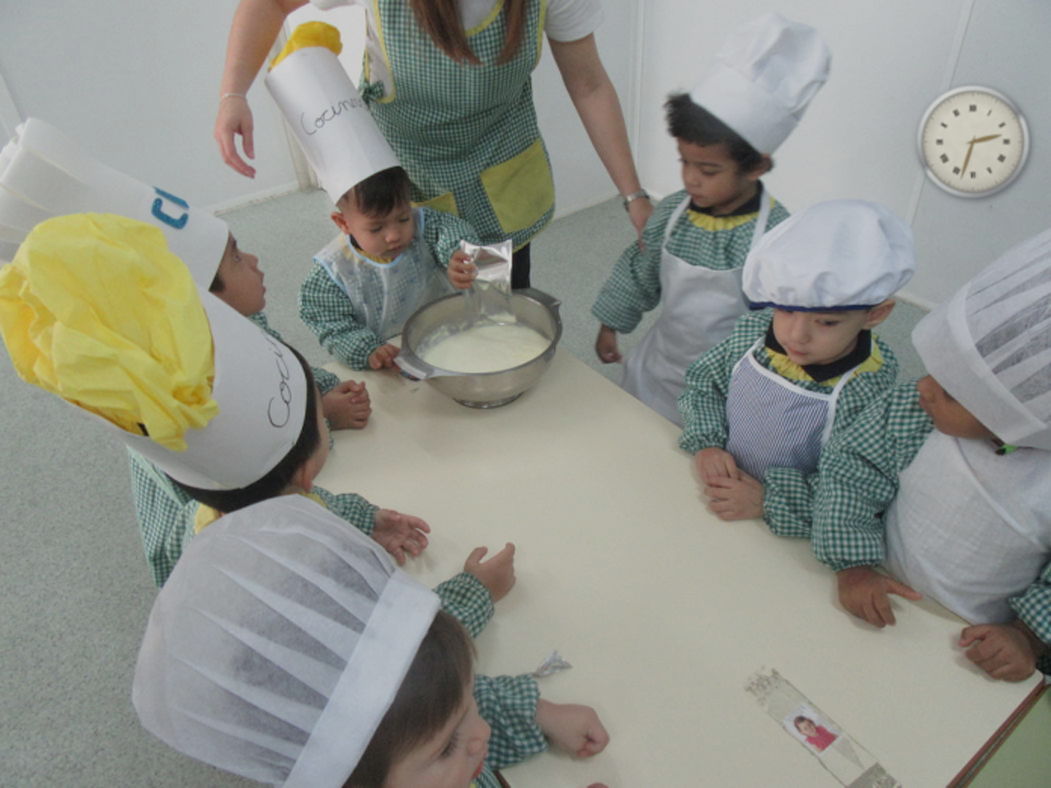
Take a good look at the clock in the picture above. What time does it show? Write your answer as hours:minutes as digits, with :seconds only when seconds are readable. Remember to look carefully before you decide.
2:33
